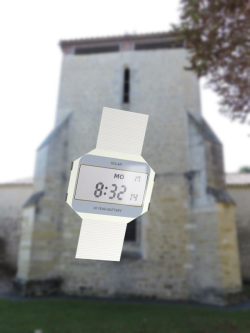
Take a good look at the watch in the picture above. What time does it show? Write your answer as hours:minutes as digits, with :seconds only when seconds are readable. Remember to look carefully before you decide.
8:32:14
